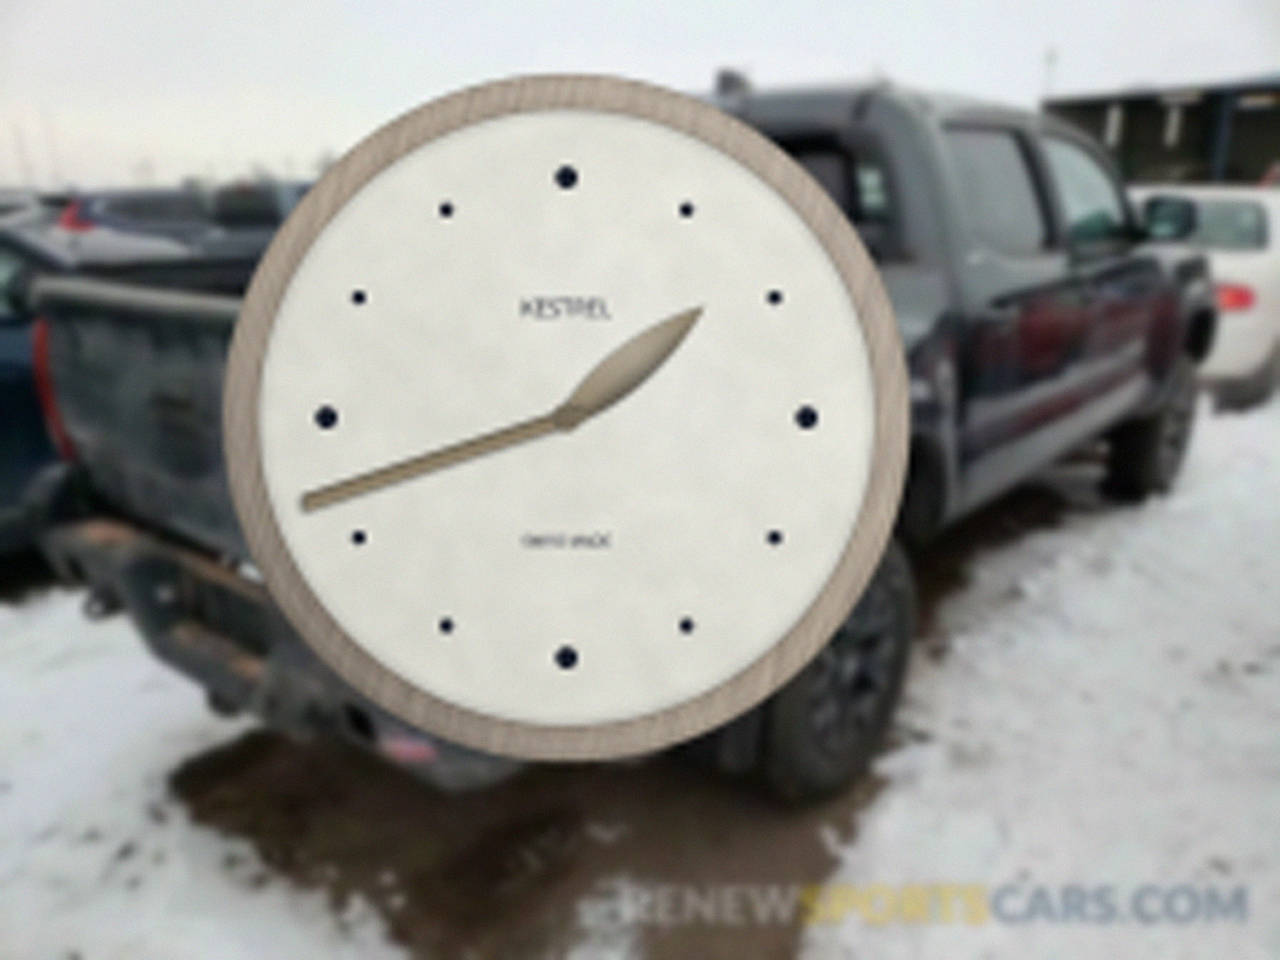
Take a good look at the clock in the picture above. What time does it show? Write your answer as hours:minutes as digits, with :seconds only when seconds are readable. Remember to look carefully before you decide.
1:42
